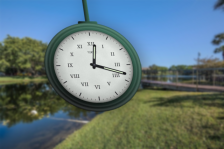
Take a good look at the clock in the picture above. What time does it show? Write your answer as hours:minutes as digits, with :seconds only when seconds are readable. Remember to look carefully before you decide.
12:18
